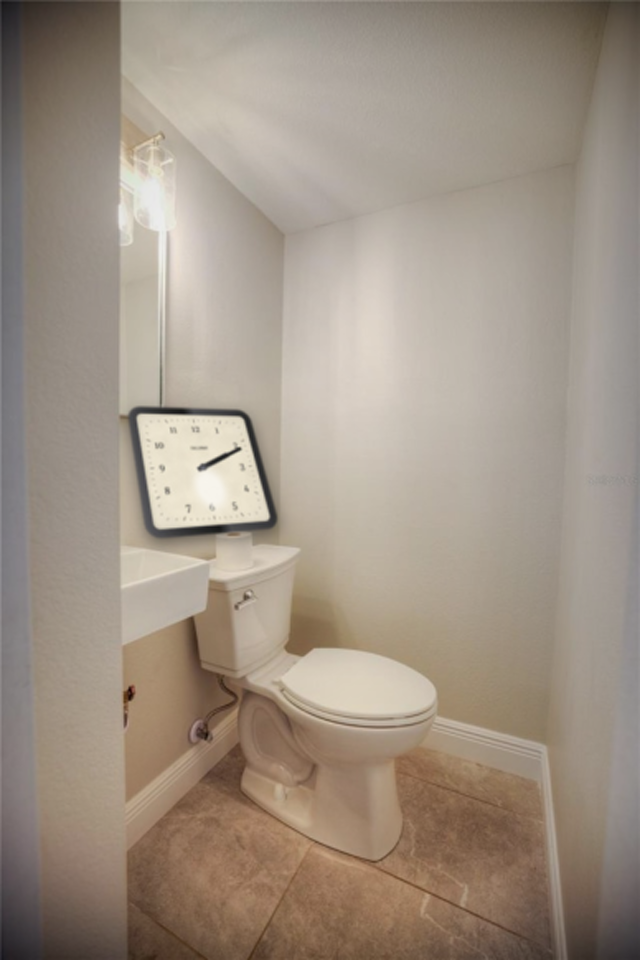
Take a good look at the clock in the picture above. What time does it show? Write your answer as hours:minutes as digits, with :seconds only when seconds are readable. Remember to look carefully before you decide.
2:11
